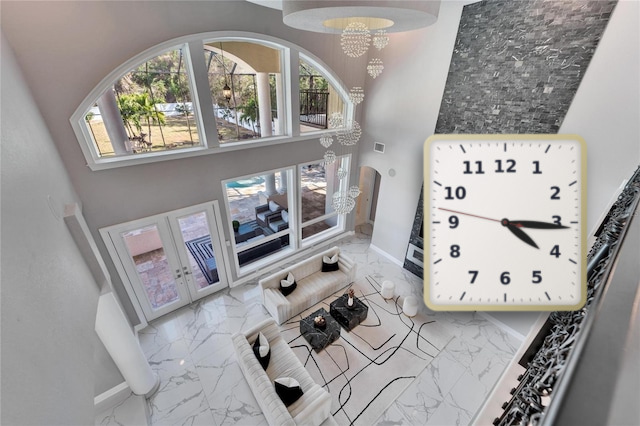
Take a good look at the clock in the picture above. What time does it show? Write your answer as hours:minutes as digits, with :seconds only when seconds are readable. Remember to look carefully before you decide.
4:15:47
